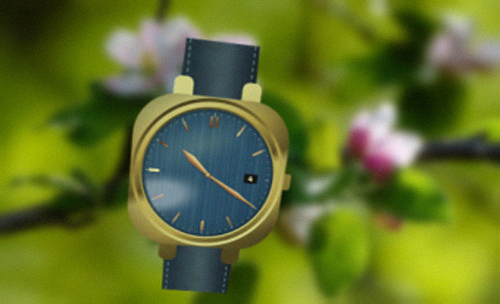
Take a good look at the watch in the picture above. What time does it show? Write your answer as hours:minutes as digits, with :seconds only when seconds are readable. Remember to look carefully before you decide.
10:20
